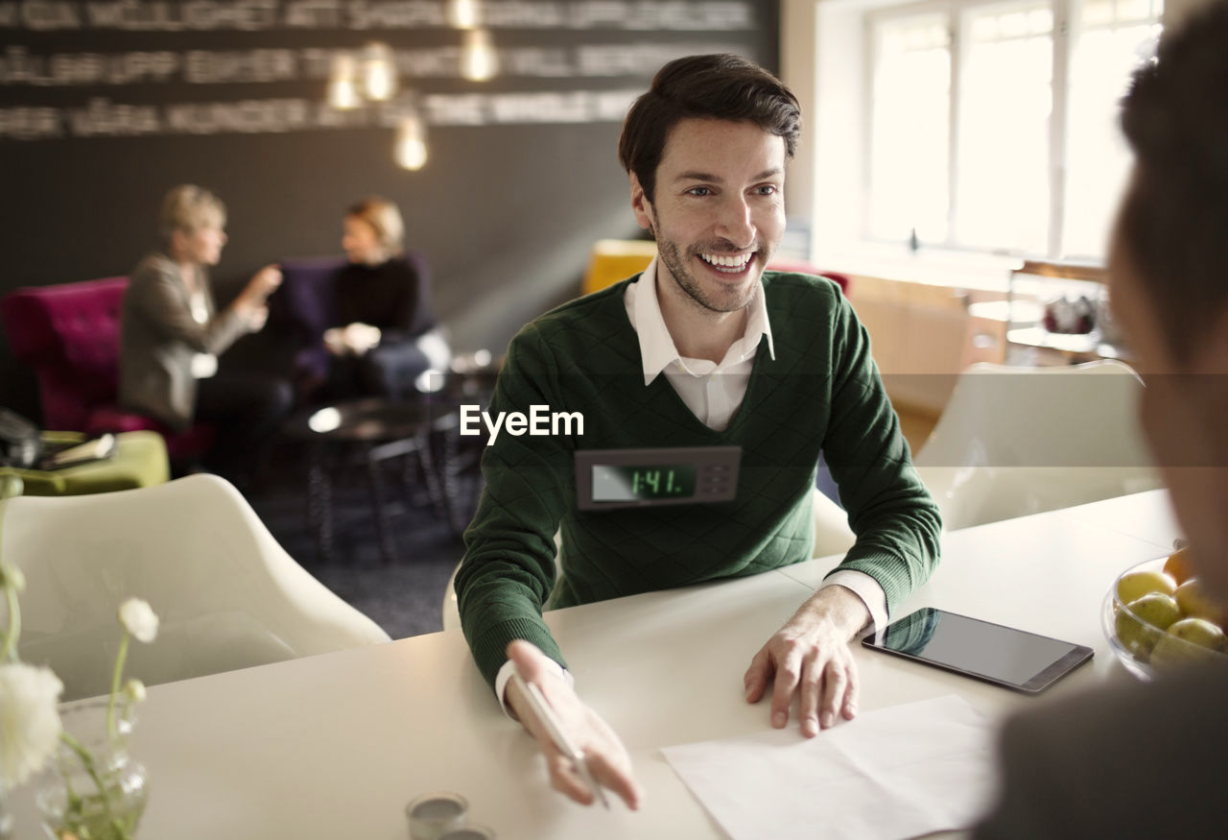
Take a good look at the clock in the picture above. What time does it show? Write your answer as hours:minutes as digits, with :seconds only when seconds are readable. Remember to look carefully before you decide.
1:41
